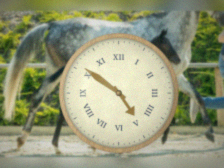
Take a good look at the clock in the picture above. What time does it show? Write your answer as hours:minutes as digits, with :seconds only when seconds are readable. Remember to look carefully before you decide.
4:51
